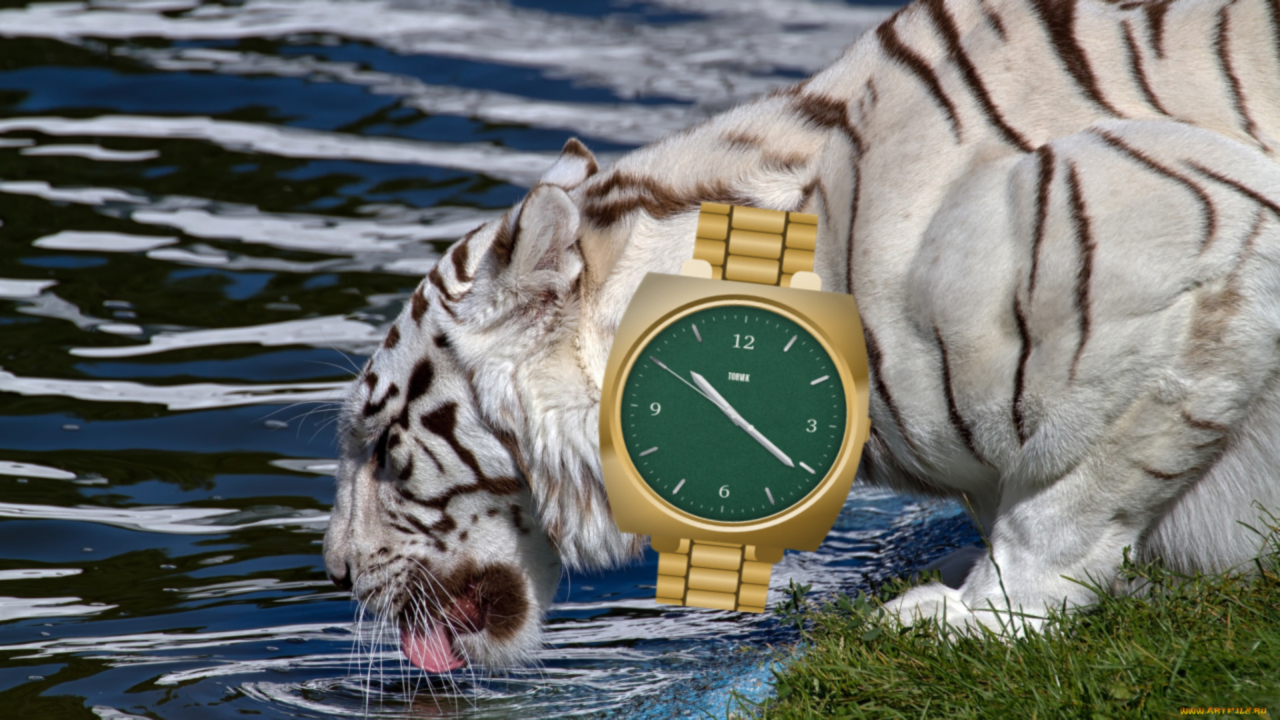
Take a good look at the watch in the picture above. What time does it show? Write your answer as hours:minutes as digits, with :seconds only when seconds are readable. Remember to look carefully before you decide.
10:20:50
